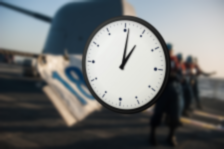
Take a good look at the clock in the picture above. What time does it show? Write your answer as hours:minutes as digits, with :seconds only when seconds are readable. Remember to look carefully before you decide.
1:01
